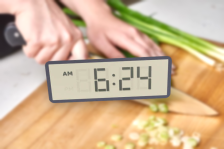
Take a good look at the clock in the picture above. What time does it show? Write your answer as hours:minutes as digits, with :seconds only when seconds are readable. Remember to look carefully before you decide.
6:24
